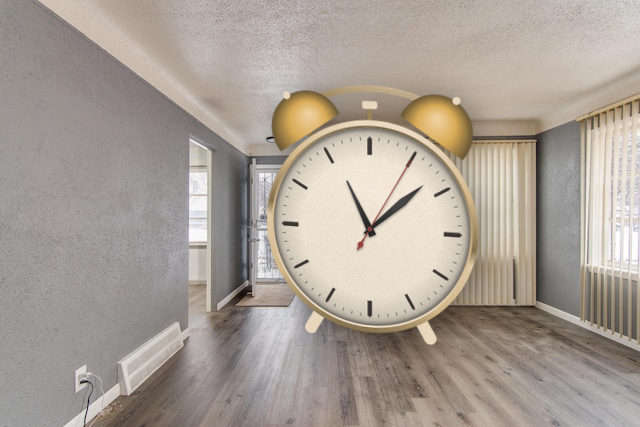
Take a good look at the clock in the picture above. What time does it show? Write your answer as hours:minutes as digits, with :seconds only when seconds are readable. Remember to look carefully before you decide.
11:08:05
